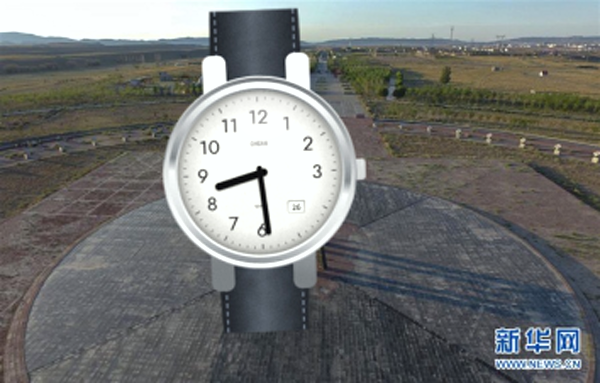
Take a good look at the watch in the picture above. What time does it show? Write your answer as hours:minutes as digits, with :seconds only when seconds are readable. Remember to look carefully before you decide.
8:29
